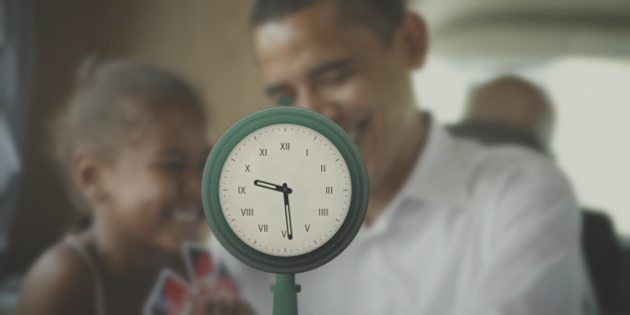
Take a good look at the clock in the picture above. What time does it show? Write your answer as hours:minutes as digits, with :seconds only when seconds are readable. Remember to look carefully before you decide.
9:29
